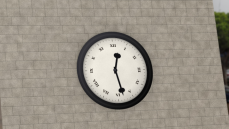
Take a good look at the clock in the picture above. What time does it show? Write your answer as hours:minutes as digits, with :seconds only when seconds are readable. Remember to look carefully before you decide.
12:28
